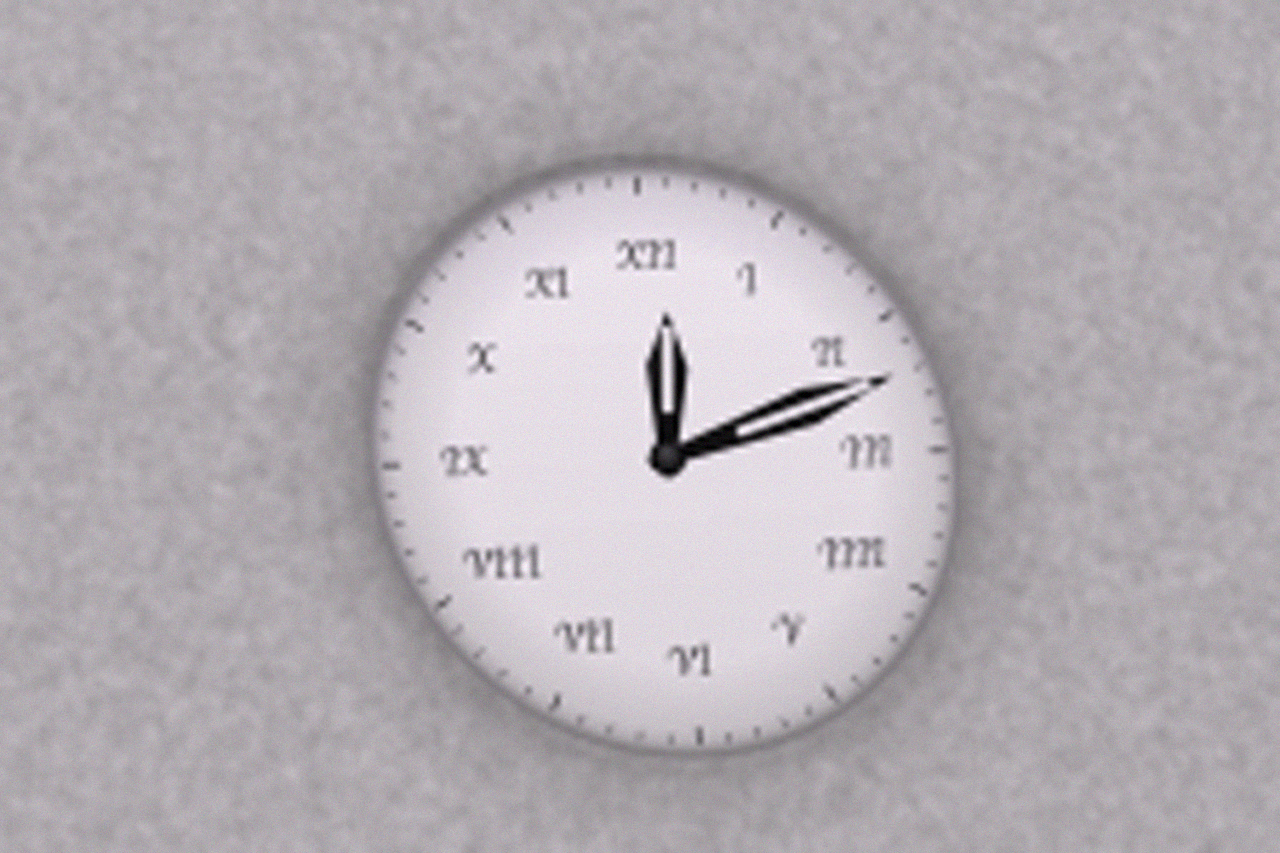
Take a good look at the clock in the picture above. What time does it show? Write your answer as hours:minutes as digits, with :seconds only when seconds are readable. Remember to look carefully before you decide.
12:12
